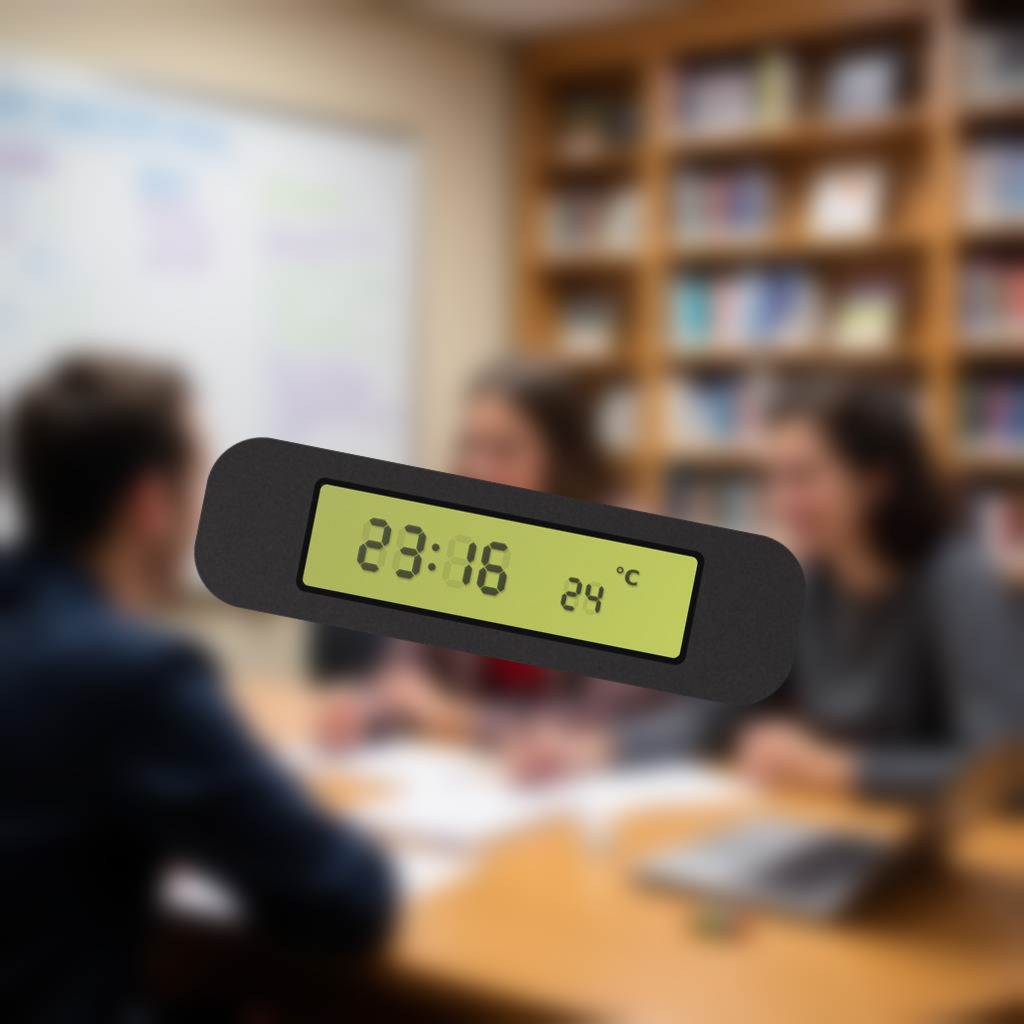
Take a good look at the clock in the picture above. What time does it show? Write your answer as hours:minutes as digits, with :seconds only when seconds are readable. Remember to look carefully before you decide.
23:16
